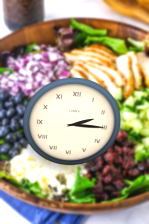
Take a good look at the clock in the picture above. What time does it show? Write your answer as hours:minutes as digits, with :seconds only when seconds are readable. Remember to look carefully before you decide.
2:15
